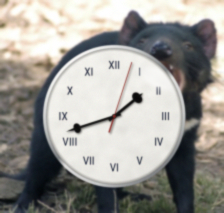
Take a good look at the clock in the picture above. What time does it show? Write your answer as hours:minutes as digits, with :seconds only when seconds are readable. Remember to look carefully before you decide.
1:42:03
